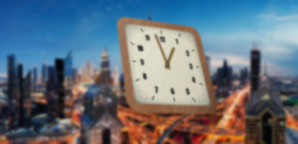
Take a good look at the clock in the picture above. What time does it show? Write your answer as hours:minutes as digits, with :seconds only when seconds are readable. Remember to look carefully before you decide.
12:58
